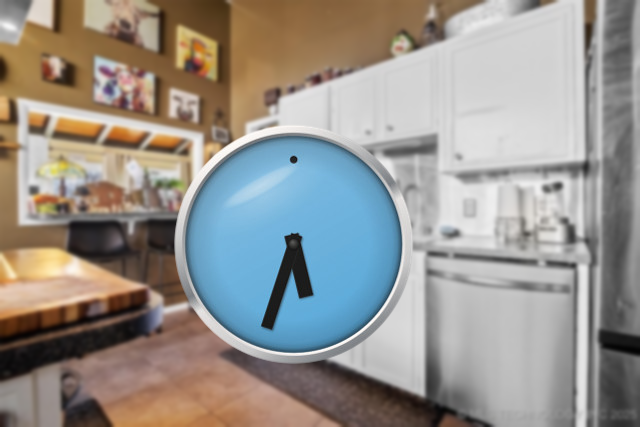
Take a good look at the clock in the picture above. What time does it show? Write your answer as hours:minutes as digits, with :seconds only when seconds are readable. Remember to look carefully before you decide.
5:33
